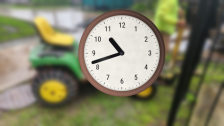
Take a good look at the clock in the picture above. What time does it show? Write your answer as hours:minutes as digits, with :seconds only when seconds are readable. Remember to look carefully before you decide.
10:42
